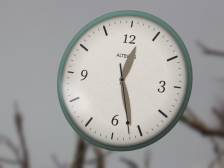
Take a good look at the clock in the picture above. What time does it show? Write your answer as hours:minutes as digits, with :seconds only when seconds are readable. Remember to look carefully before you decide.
12:26:27
